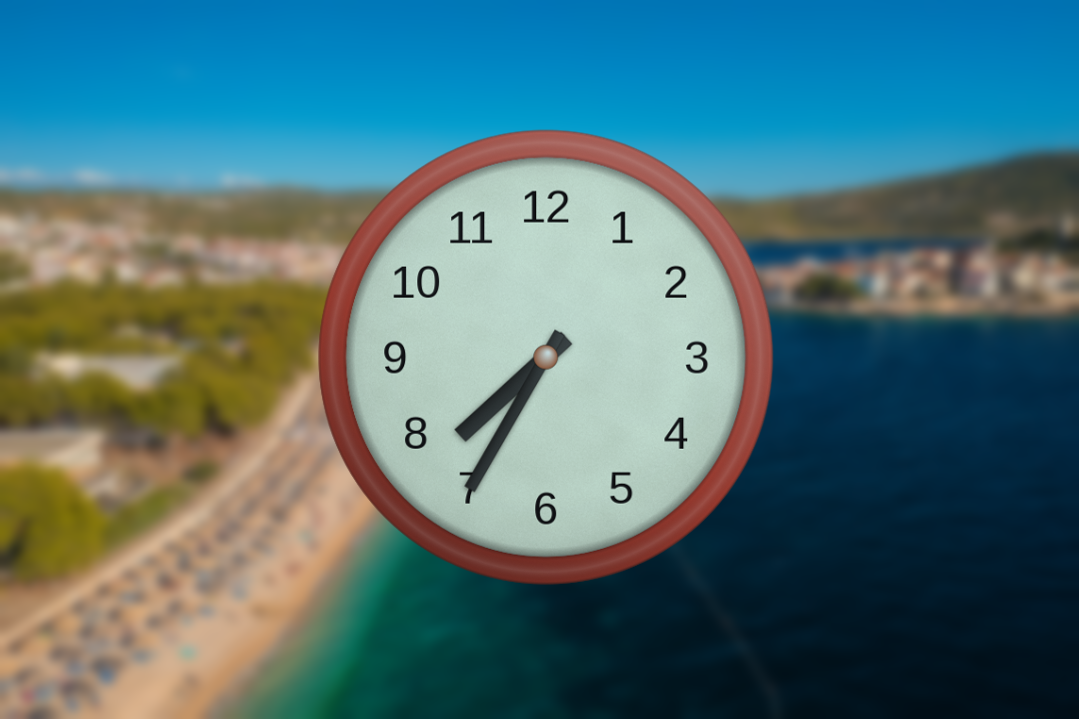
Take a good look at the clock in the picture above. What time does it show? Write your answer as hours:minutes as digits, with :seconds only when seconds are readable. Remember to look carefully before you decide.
7:35
